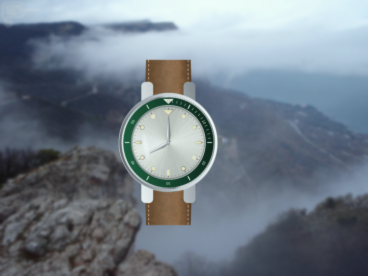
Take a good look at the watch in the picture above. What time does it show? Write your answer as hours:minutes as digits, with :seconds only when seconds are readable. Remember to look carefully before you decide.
8:00
